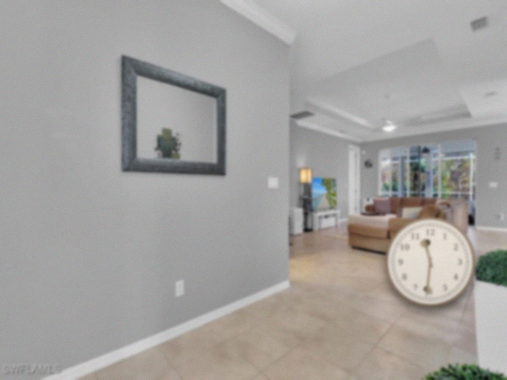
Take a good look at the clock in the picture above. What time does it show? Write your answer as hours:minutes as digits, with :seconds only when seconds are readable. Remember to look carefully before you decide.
11:31
